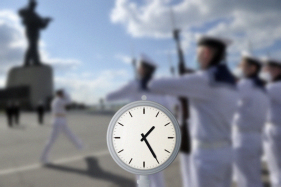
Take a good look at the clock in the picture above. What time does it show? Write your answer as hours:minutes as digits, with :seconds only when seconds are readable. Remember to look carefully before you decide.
1:25
